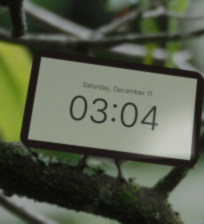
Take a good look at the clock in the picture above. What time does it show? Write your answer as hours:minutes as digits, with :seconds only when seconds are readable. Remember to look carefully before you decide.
3:04
